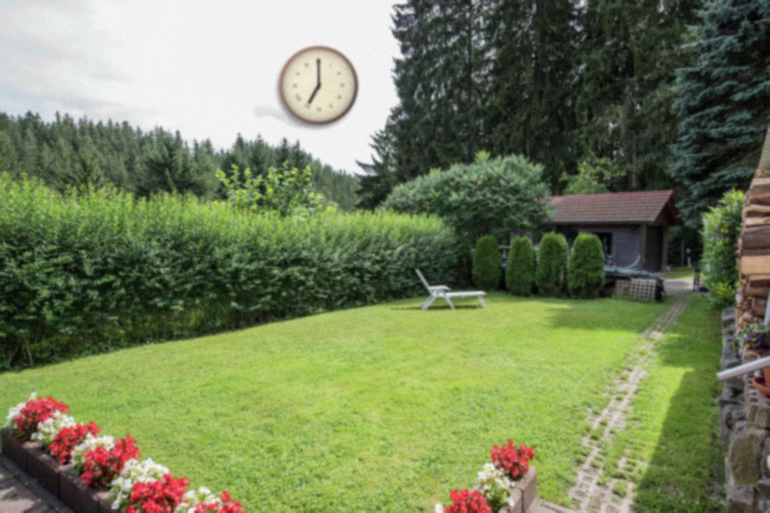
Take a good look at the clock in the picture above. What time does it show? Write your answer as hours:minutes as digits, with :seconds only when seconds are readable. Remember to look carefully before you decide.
7:00
